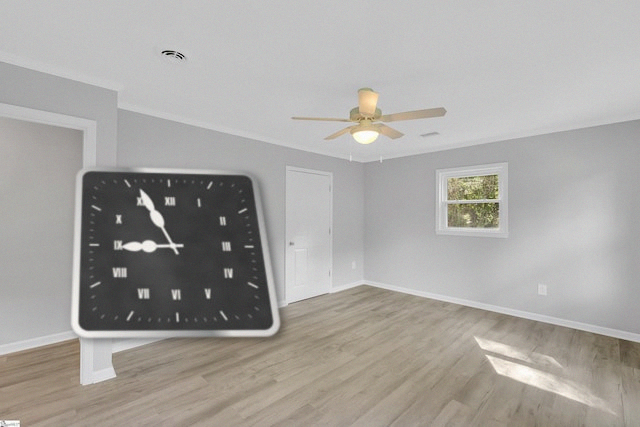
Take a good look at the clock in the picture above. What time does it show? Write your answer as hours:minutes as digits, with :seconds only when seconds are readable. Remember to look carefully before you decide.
8:56
